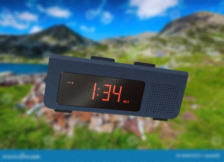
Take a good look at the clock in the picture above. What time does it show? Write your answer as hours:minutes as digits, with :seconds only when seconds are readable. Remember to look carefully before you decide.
1:34
